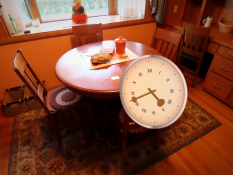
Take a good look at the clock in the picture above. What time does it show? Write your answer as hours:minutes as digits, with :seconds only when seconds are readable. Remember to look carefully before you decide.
4:42
